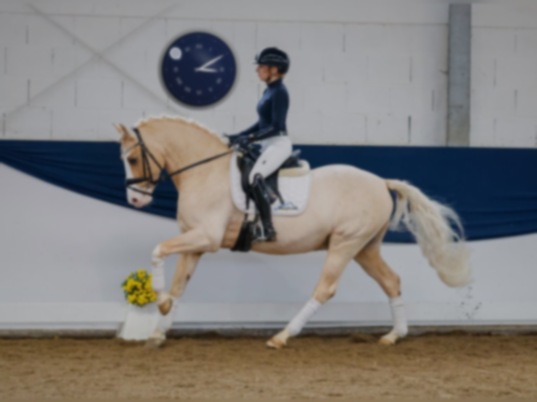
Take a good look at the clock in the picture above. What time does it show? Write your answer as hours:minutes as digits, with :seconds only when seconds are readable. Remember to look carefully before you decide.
3:10
